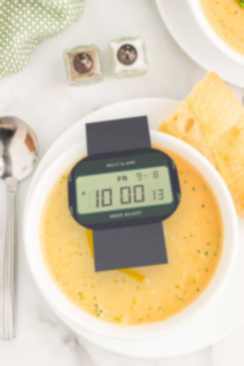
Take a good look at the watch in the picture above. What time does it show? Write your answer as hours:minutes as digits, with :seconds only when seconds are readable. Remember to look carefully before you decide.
10:00:13
